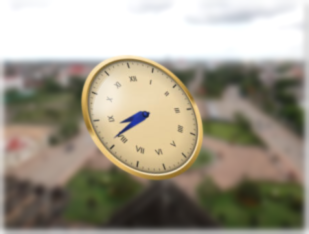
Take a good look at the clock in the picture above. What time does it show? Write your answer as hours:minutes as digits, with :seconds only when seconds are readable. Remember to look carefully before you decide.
8:41
